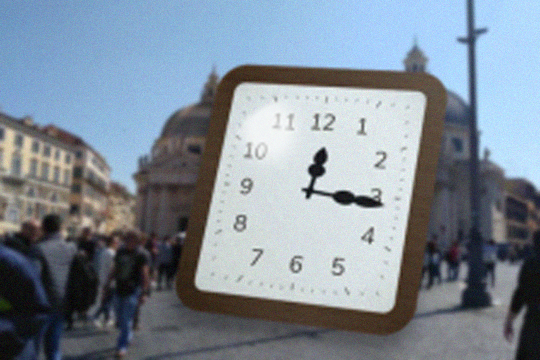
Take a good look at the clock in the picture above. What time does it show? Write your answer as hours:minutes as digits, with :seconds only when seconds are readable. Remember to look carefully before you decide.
12:16
